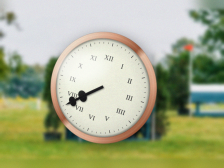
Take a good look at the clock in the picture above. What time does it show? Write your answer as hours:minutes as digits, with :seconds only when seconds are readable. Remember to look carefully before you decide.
7:38
